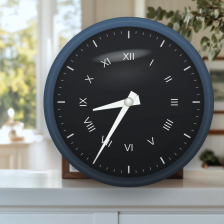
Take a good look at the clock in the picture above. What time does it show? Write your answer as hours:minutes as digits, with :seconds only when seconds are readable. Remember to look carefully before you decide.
8:35
